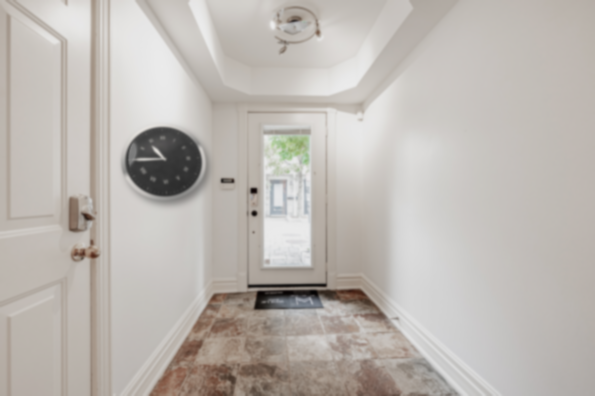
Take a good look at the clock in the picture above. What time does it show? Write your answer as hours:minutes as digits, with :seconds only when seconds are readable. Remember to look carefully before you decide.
10:45
